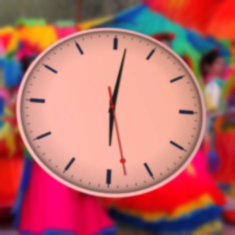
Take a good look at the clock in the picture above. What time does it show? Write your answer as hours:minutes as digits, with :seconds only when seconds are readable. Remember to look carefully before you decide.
6:01:28
